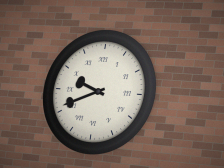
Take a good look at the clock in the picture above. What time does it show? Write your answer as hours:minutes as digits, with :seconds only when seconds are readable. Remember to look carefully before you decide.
9:41
